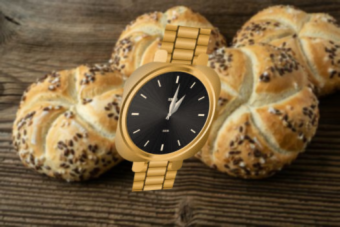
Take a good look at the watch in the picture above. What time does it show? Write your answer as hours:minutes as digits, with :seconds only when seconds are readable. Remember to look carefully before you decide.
1:01
